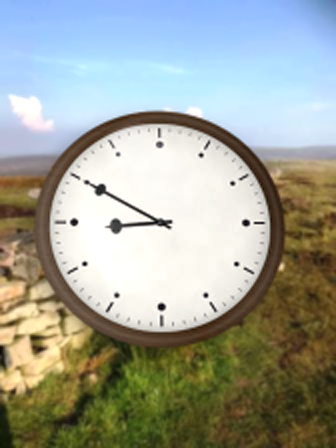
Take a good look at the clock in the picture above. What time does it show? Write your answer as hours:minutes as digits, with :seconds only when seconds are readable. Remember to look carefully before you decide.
8:50
